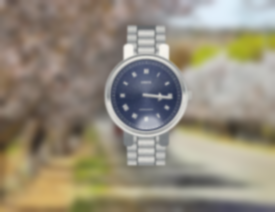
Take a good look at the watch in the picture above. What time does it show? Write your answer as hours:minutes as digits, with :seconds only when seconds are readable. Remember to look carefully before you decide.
3:16
